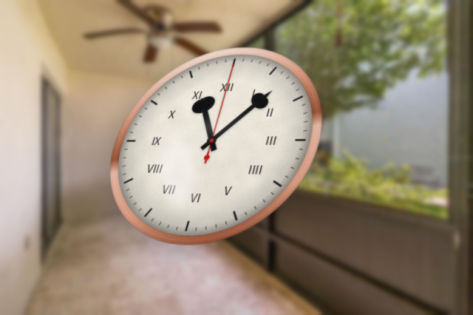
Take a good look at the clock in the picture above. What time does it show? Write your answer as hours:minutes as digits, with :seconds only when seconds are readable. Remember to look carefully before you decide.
11:07:00
